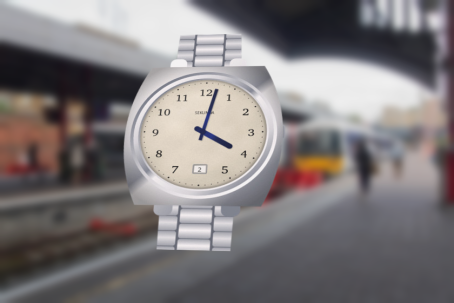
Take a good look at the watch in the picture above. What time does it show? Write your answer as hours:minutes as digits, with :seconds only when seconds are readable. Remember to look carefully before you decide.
4:02
